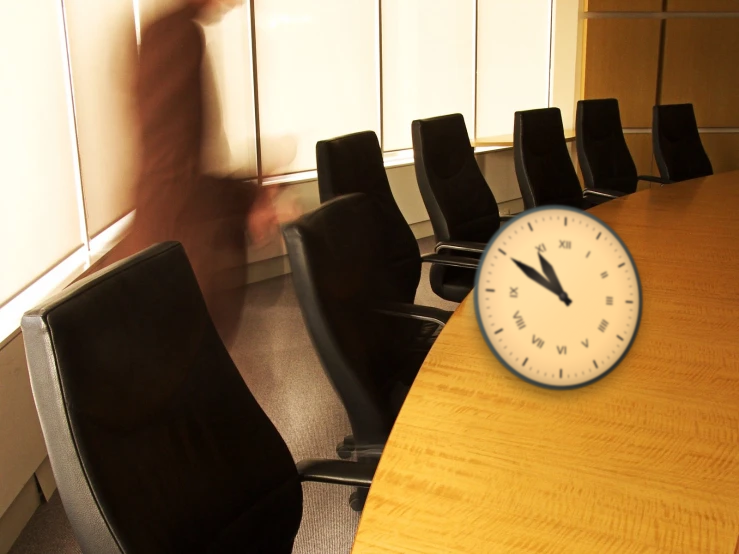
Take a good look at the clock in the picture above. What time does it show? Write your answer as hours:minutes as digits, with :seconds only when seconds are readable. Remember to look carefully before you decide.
10:50
